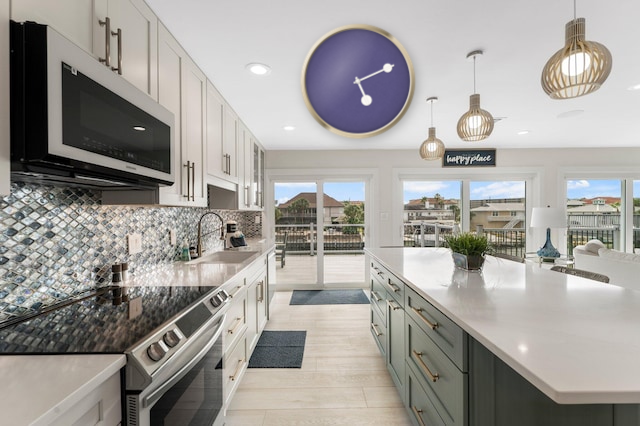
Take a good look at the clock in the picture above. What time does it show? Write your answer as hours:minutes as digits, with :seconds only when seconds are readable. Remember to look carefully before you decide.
5:11
